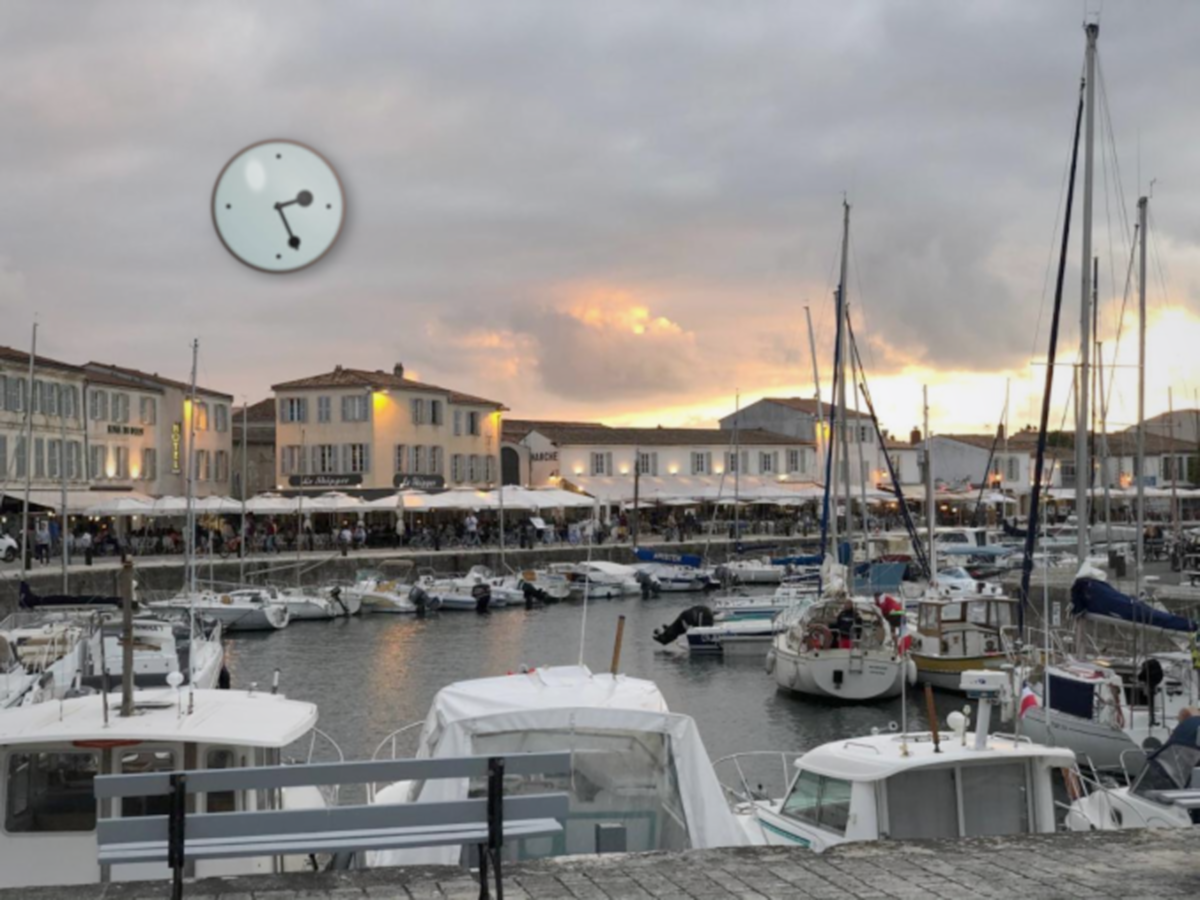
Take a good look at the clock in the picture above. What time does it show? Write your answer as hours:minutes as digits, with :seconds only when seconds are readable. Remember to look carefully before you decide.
2:26
